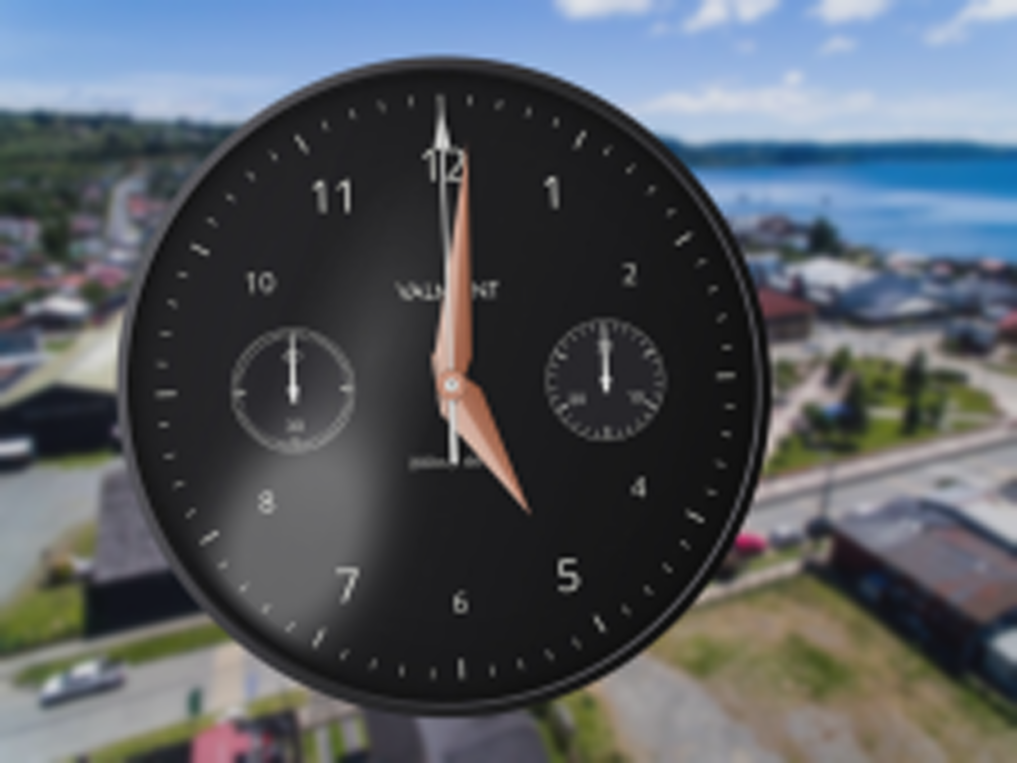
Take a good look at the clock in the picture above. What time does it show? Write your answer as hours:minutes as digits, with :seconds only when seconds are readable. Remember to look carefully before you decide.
5:01
